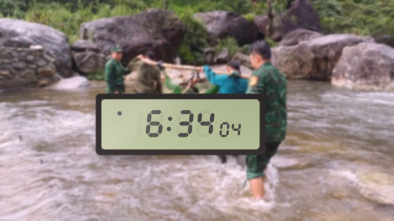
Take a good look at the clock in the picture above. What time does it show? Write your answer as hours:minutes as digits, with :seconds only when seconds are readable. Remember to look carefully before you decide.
6:34:04
